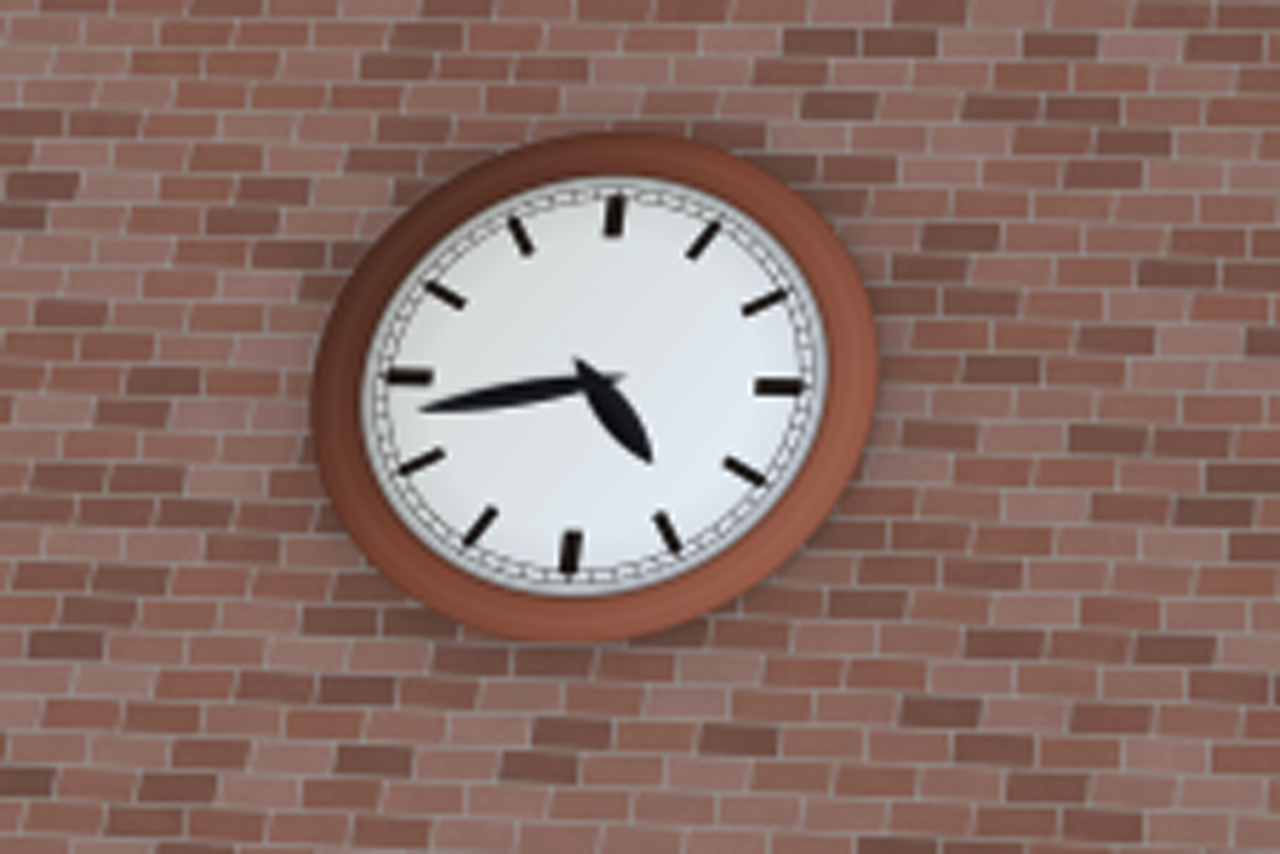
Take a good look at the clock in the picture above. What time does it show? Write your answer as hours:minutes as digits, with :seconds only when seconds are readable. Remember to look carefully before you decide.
4:43
